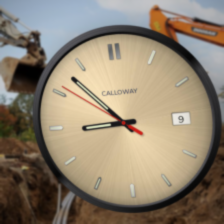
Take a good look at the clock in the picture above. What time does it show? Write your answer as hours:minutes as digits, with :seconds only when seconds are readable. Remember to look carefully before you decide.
8:52:51
